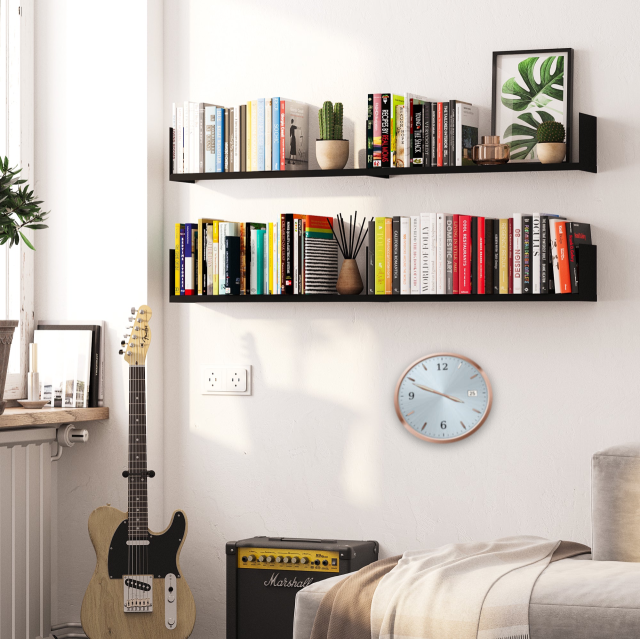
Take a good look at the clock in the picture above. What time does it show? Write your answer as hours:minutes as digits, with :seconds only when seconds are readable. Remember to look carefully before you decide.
3:49
